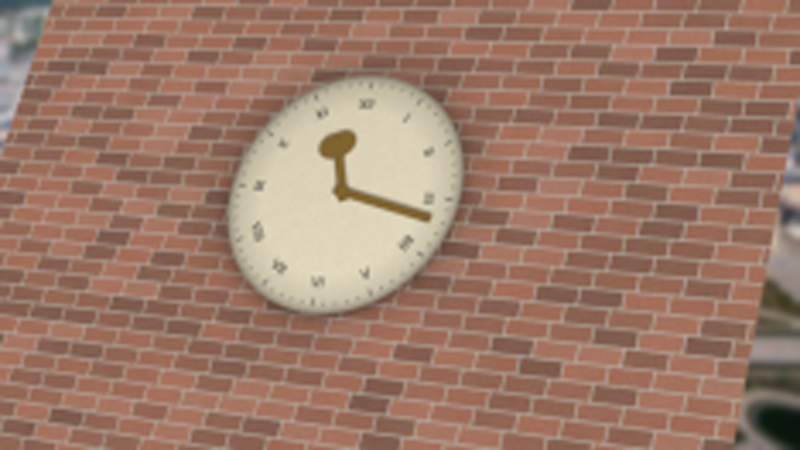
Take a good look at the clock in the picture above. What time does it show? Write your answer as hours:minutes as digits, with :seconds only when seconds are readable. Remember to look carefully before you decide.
11:17
